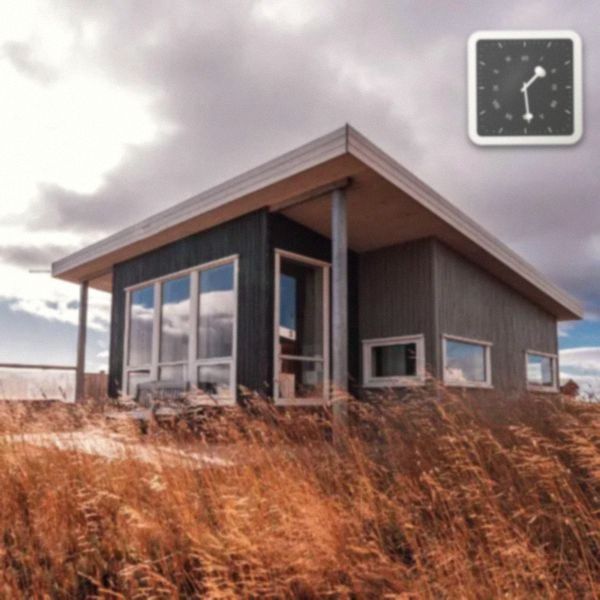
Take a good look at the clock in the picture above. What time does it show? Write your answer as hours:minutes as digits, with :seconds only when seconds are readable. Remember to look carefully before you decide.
1:29
